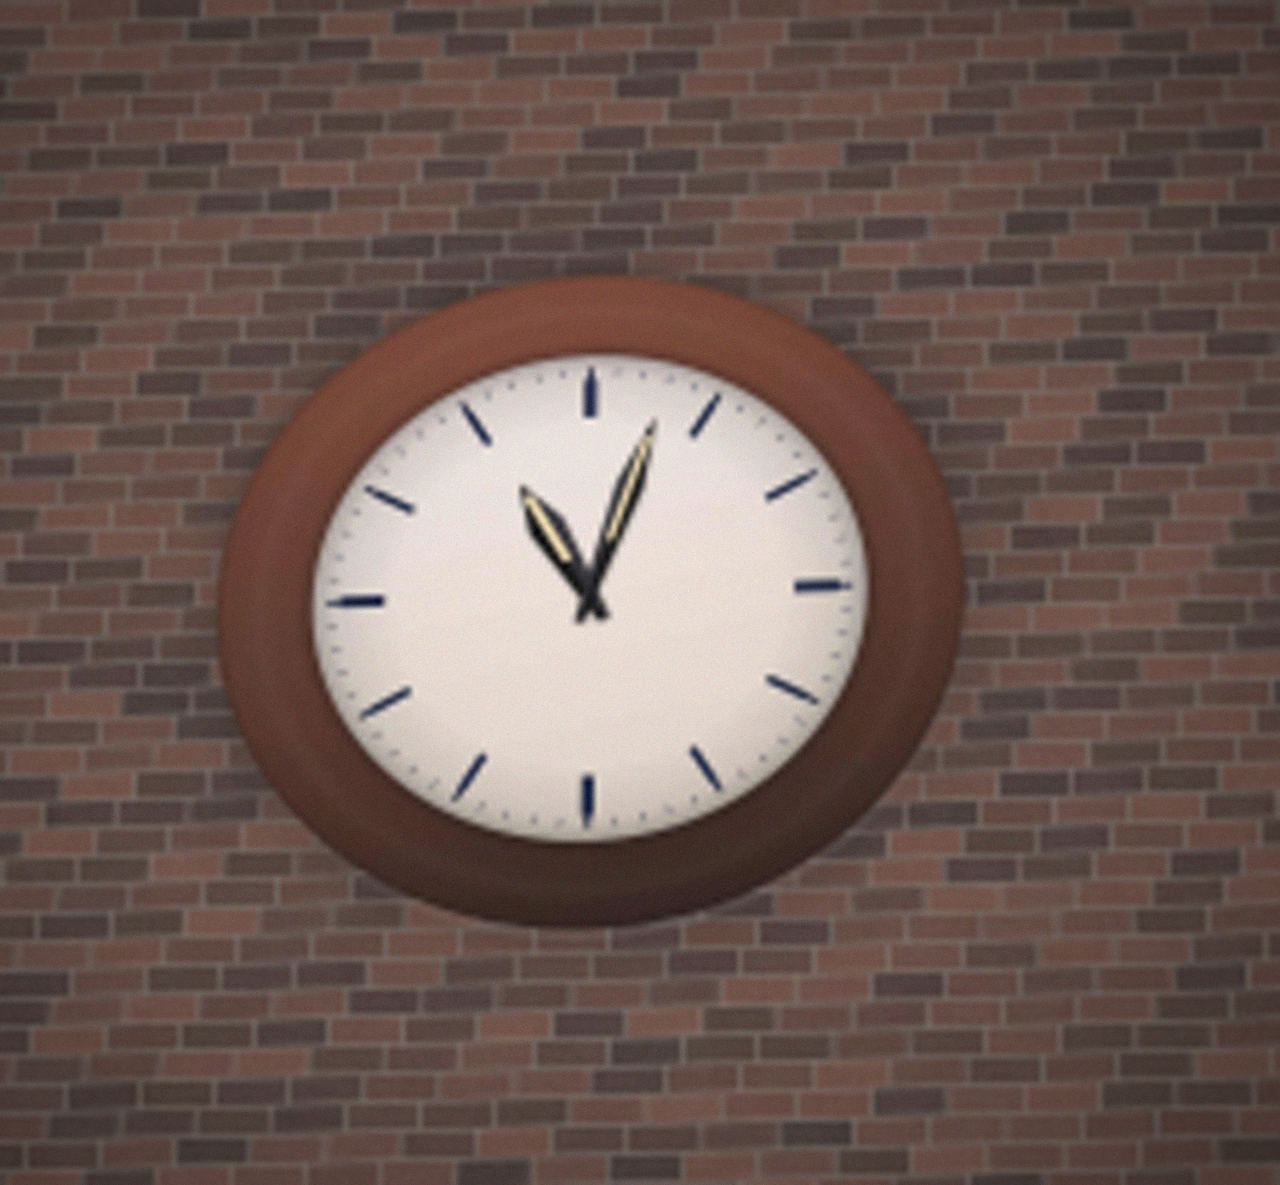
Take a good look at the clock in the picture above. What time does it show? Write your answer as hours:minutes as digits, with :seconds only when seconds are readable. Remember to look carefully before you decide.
11:03
